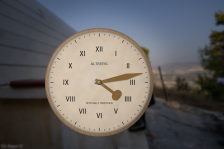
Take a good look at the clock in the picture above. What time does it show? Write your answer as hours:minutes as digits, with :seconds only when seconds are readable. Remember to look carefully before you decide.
4:13
